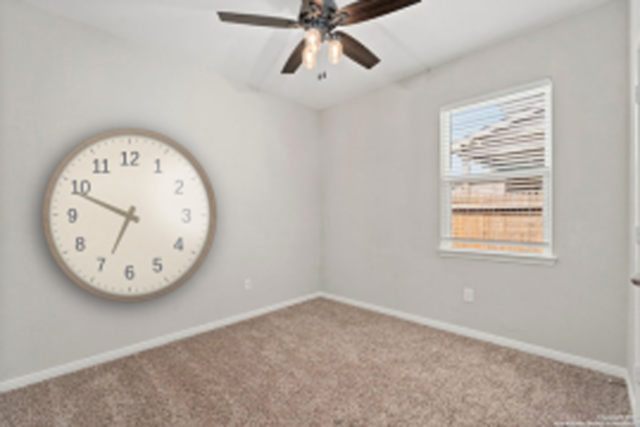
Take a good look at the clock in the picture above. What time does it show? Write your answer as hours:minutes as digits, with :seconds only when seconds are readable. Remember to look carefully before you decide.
6:49
